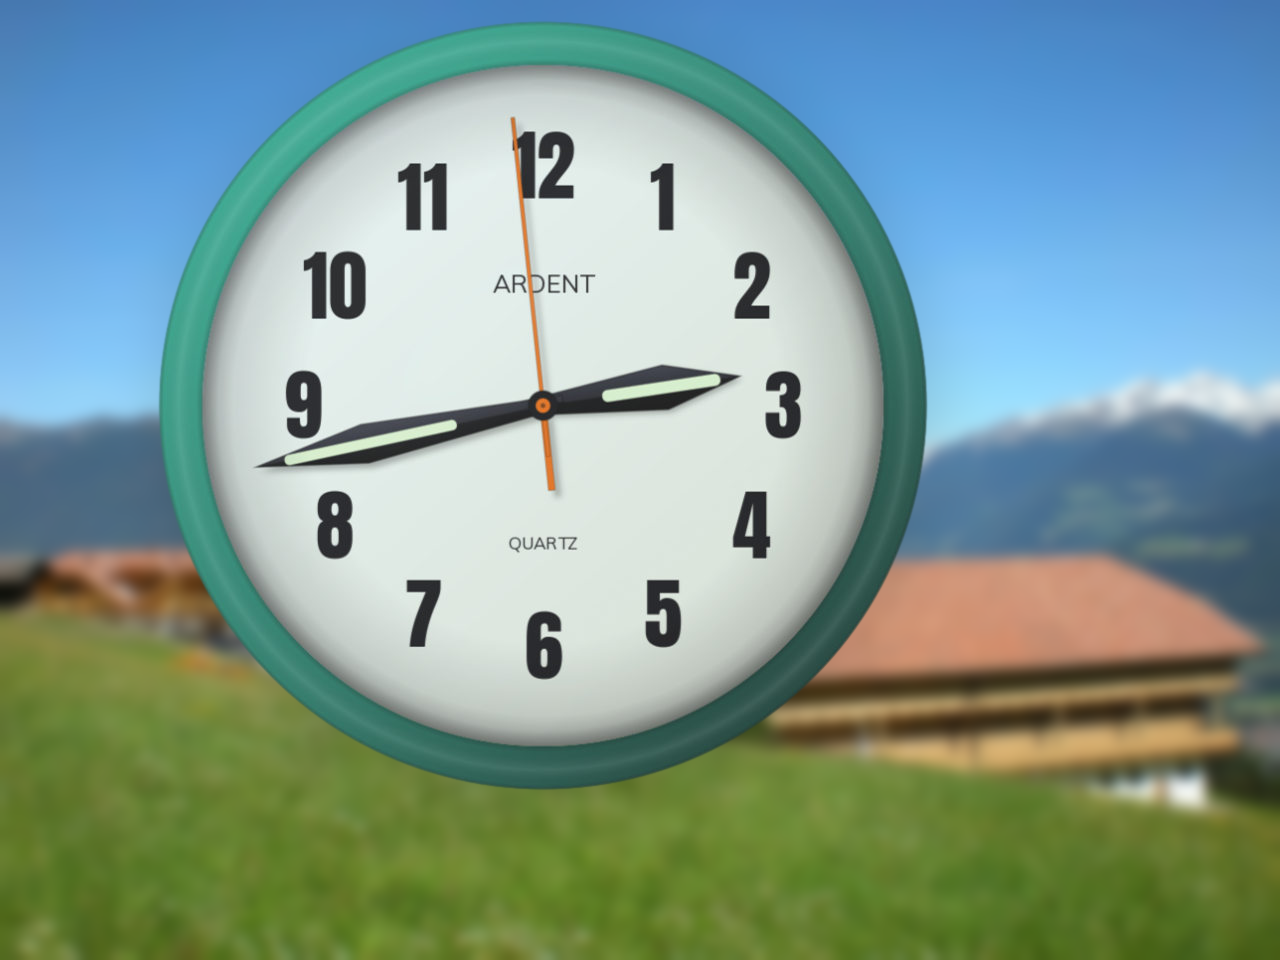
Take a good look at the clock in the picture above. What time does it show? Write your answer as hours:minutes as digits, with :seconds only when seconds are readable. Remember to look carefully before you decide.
2:42:59
